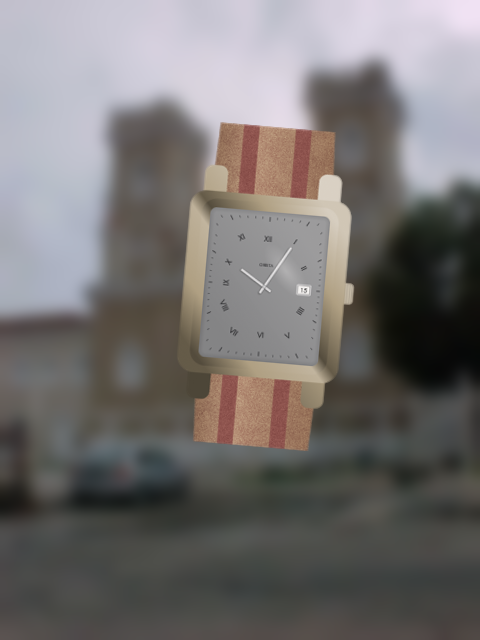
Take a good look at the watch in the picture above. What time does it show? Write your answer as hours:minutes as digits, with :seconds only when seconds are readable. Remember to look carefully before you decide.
10:05
